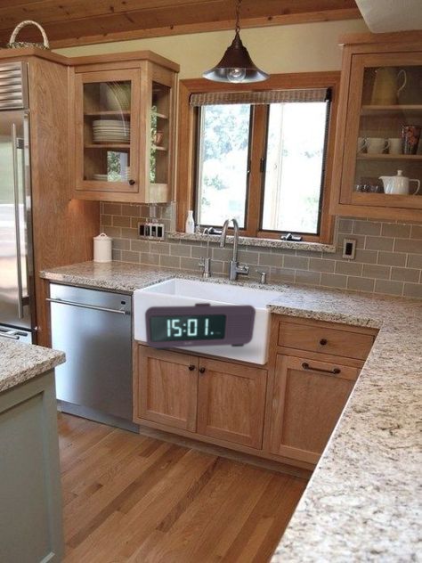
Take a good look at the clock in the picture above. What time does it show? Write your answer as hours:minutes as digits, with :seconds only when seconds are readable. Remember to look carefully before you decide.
15:01
